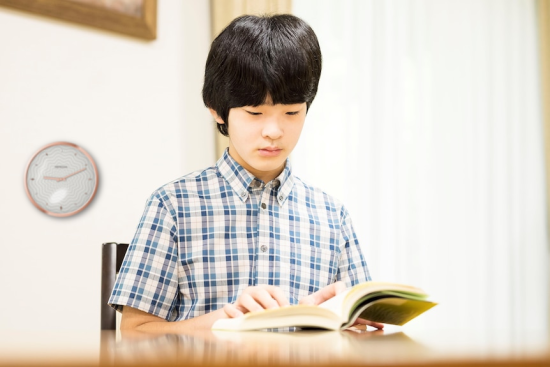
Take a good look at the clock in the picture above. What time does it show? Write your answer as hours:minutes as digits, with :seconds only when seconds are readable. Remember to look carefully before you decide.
9:11
